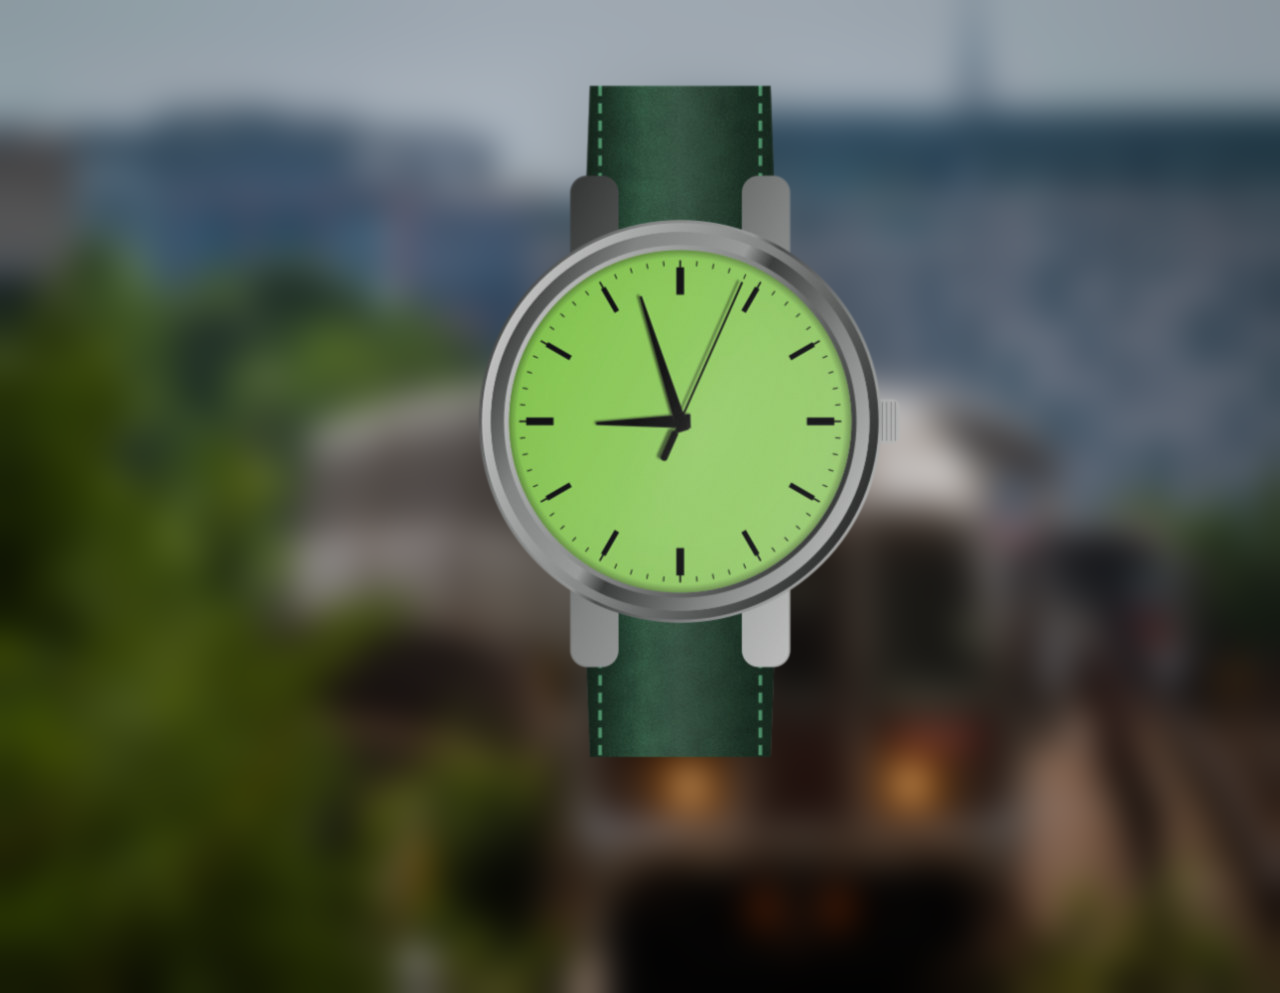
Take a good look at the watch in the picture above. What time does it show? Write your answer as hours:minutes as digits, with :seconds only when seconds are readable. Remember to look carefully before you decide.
8:57:04
